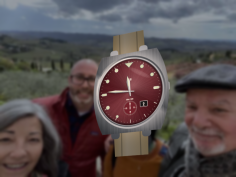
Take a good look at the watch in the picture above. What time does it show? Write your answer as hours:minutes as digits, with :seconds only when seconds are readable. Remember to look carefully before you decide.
11:46
